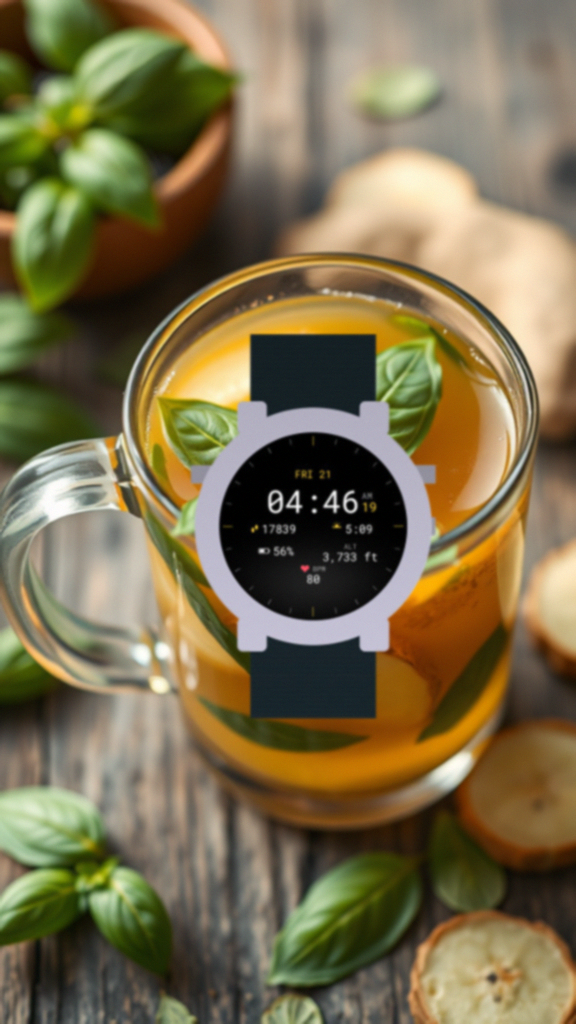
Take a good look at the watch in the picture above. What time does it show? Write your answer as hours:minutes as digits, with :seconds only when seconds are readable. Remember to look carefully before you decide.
4:46:19
